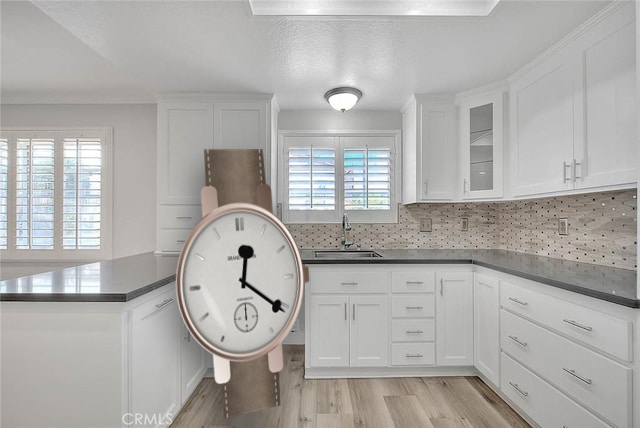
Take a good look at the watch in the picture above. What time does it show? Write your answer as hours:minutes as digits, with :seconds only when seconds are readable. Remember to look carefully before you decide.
12:21
